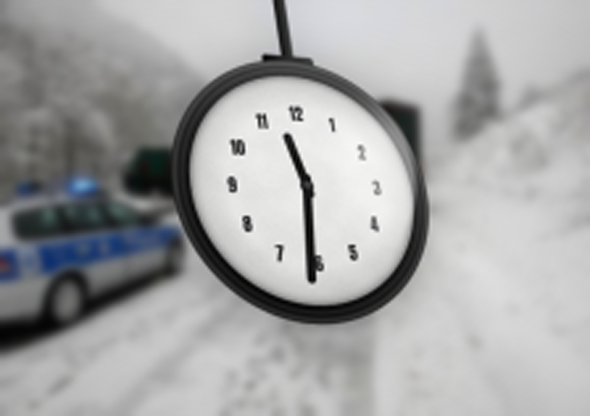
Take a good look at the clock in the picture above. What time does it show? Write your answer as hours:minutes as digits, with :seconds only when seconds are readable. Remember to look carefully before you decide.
11:31
